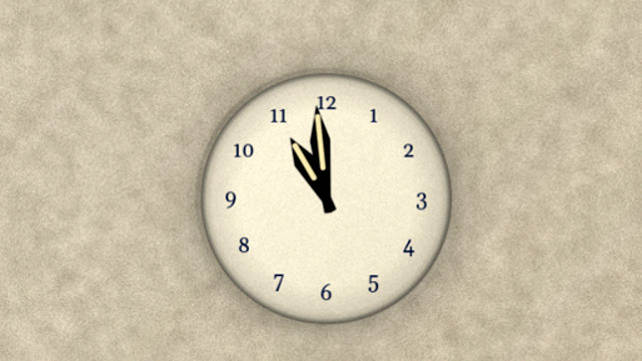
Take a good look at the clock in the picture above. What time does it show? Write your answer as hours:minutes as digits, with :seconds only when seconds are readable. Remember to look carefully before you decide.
10:59
